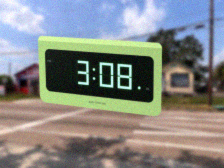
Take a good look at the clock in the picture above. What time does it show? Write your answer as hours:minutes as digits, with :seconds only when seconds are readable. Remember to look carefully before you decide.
3:08
